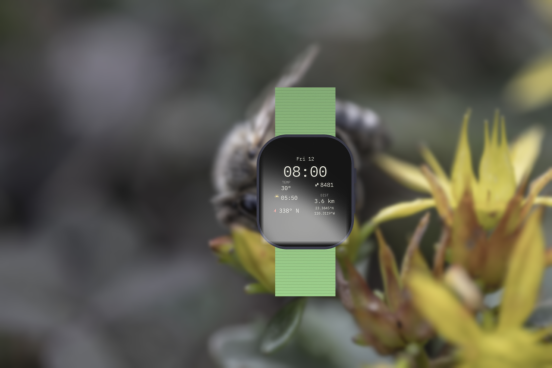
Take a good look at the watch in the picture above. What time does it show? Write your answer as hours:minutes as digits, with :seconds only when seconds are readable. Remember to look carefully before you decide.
8:00
